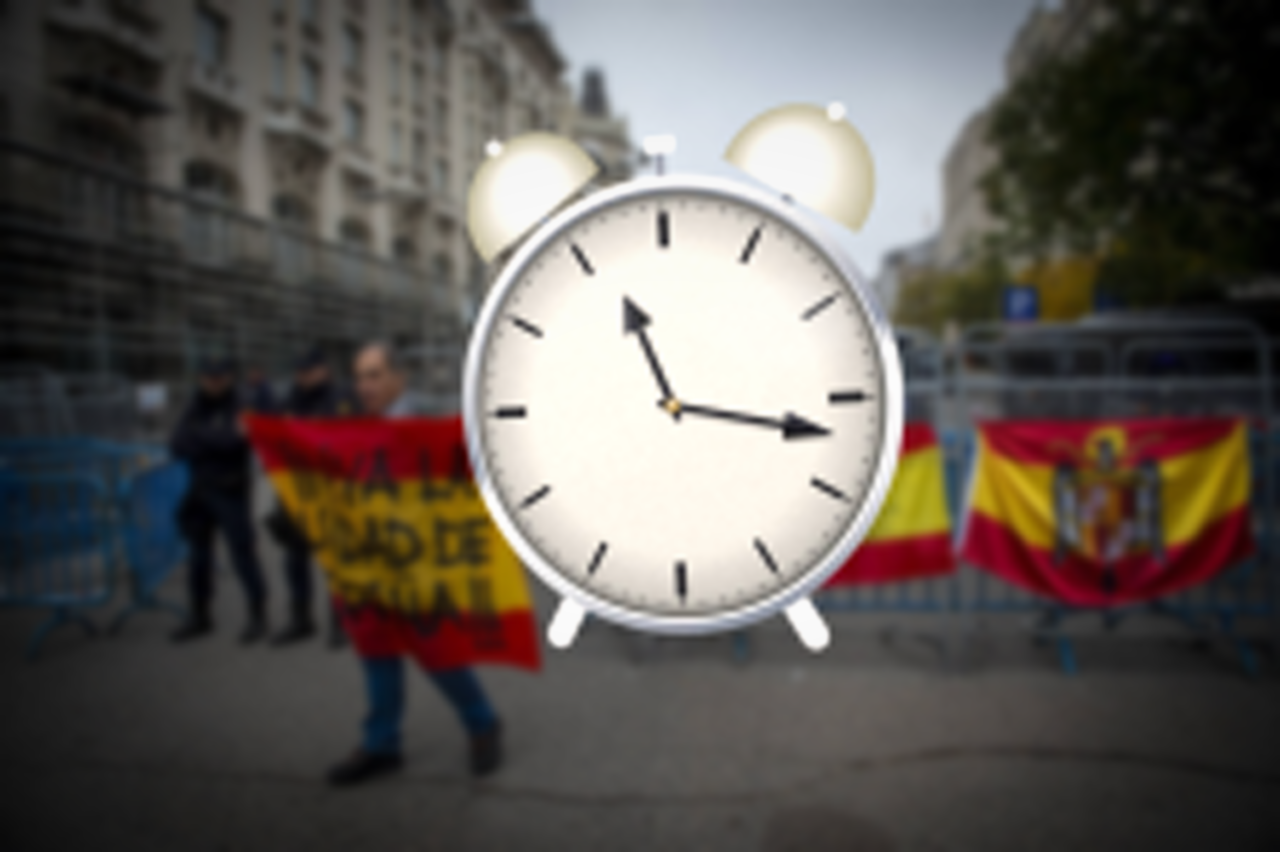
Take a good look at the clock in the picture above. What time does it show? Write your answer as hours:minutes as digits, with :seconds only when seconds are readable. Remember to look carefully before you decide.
11:17
